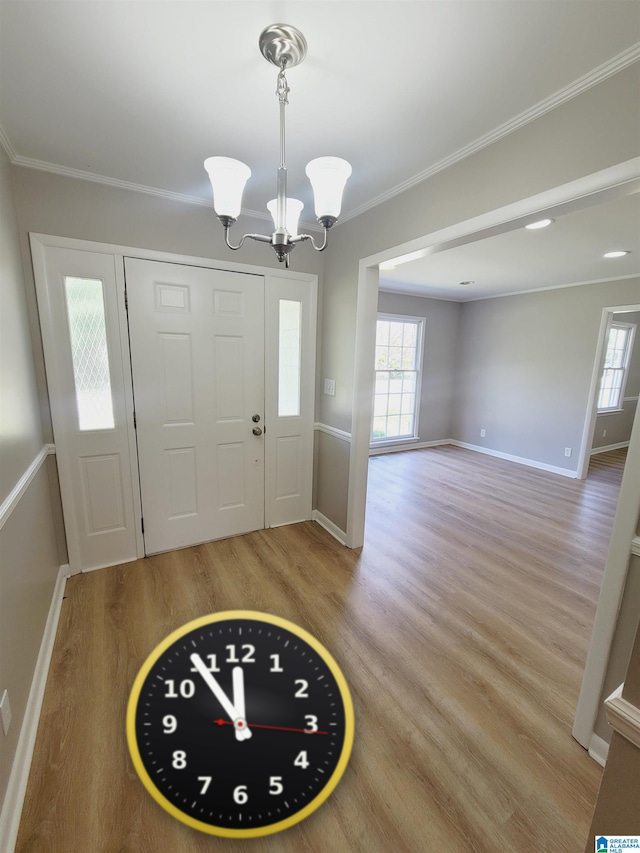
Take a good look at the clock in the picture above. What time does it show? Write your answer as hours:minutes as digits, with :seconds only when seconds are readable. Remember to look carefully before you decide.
11:54:16
